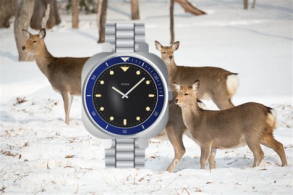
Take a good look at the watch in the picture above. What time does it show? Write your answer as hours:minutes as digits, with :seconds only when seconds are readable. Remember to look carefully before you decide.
10:08
